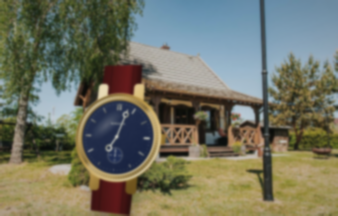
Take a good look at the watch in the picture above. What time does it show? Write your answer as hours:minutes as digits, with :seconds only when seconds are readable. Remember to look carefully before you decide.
7:03
